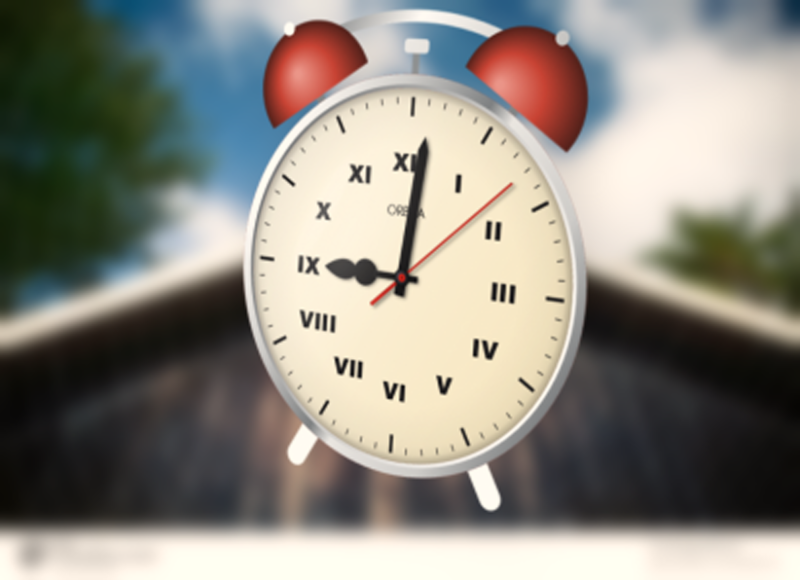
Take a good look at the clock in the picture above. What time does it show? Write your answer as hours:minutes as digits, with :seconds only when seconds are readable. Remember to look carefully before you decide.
9:01:08
